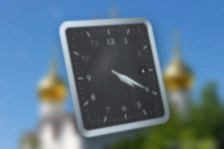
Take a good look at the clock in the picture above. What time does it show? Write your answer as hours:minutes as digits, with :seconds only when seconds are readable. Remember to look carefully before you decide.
4:20
